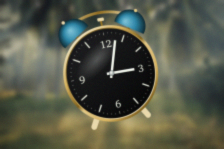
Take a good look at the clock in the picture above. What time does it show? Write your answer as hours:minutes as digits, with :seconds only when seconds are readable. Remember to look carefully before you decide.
3:03
